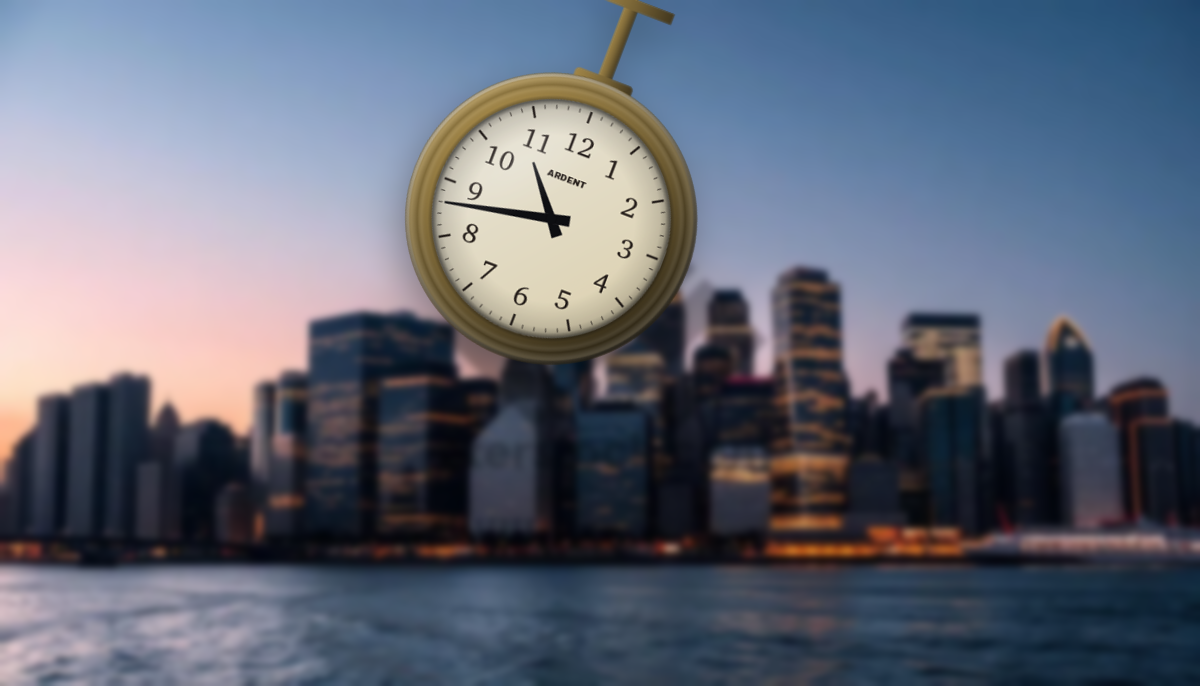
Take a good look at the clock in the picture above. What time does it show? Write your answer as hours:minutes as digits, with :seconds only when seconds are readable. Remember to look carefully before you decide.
10:43
